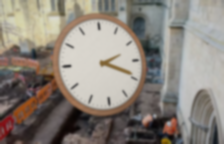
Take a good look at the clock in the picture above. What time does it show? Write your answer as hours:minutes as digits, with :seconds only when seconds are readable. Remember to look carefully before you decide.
2:19
